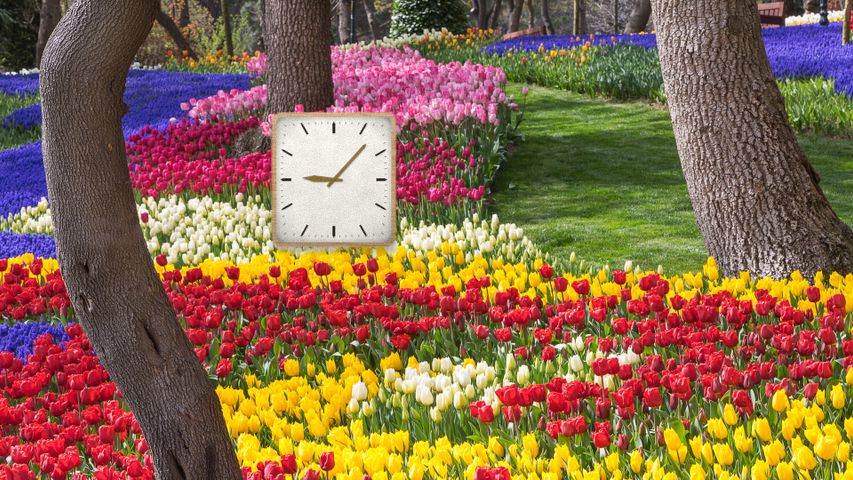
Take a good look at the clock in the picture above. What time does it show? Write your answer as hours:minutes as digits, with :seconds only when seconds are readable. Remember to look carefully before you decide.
9:07
